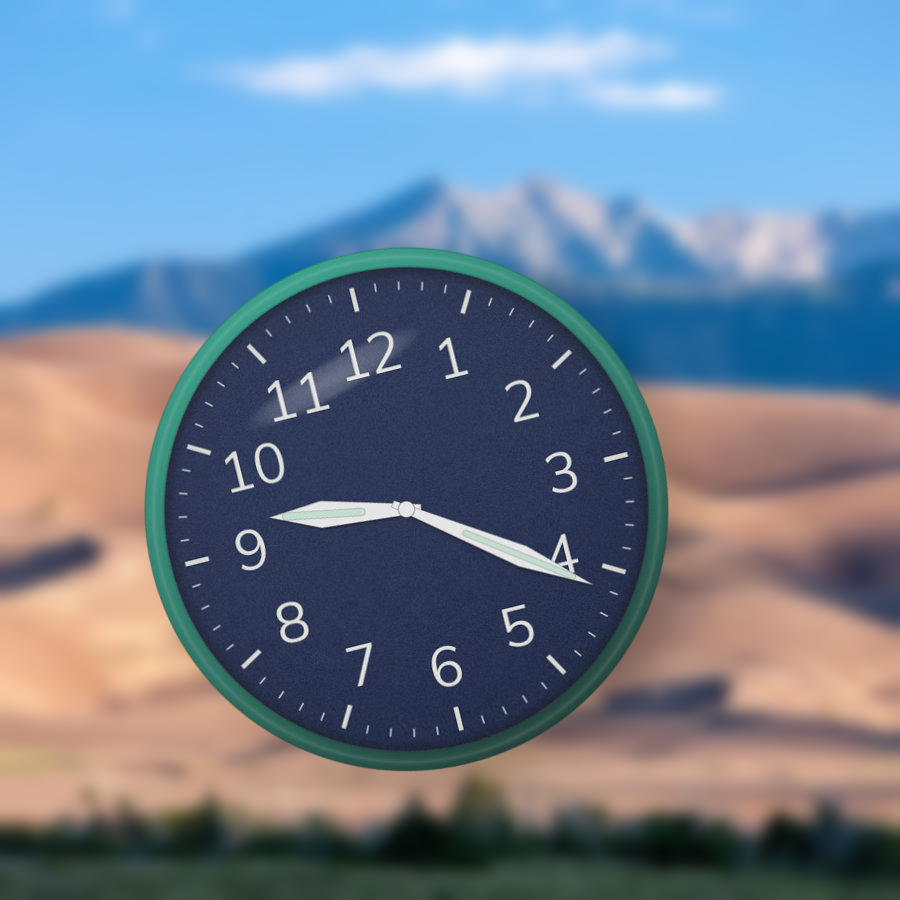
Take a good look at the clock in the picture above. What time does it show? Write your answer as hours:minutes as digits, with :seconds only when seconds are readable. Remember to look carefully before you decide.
9:21
